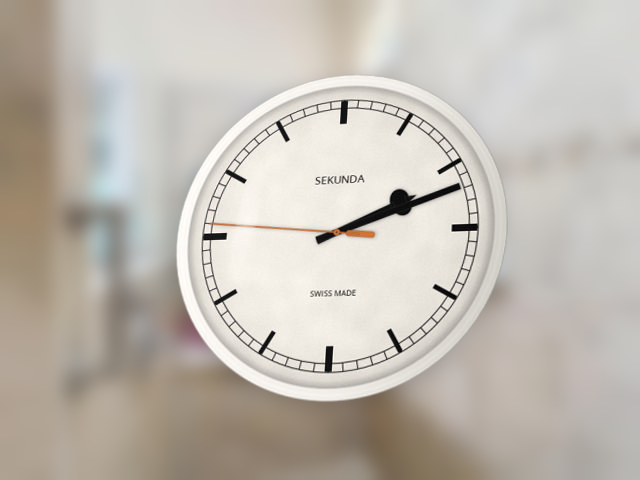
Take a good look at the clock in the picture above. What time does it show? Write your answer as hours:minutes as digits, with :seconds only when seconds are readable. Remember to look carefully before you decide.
2:11:46
